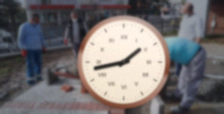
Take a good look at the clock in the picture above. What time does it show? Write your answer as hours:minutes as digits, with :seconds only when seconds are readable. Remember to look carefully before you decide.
1:43
